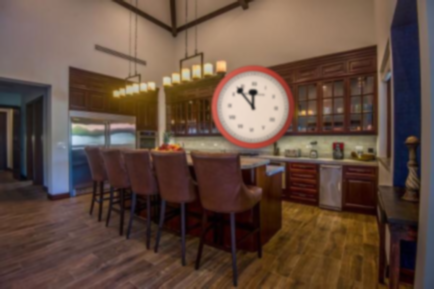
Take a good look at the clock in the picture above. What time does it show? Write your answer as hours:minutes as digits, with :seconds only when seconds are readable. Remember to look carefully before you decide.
11:53
